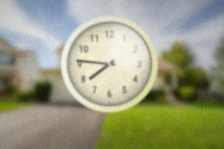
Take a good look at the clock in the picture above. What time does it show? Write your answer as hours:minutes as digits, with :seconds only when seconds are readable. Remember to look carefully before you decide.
7:46
